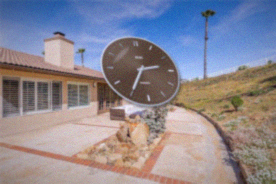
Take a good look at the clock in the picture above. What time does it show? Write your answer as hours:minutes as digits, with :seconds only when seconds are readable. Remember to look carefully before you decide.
2:35
